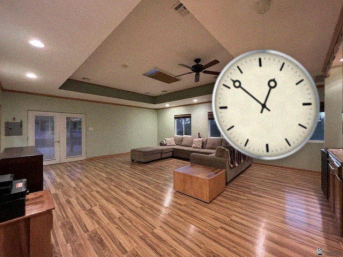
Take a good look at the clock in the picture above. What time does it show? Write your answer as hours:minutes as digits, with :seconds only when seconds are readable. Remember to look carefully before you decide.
12:52
